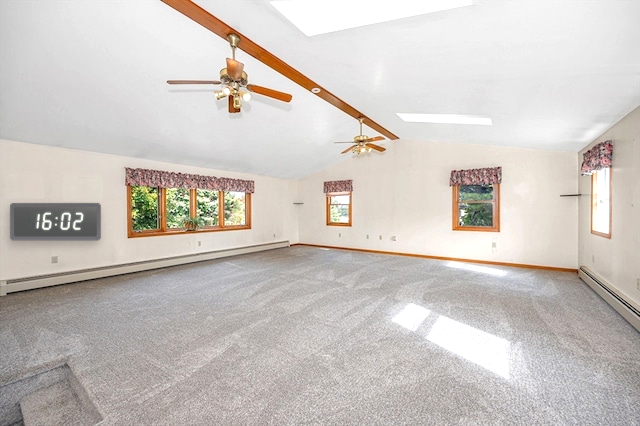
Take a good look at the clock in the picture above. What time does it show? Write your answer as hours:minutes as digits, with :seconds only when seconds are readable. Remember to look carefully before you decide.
16:02
